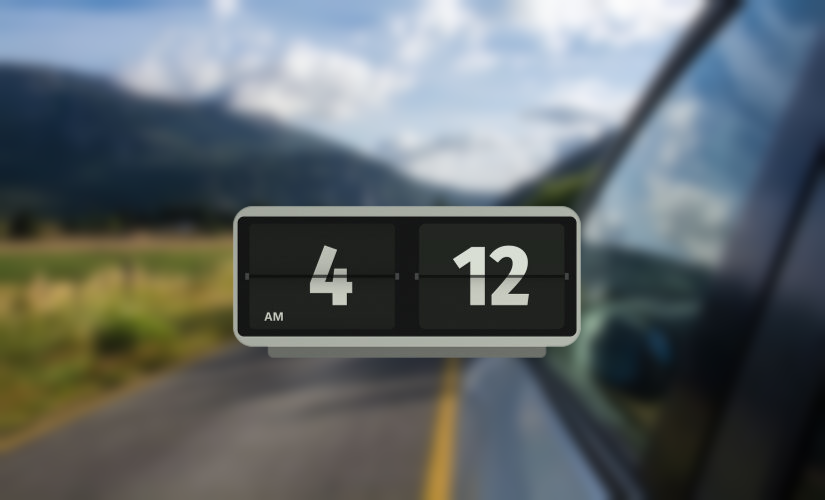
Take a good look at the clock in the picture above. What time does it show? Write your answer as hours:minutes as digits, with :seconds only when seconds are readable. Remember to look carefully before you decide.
4:12
